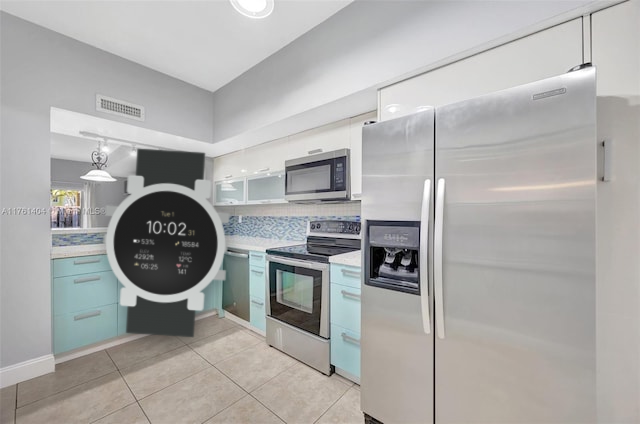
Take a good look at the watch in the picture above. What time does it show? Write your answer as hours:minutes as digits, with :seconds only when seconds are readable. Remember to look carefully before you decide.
10:02
